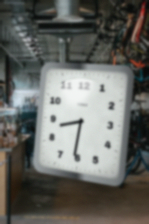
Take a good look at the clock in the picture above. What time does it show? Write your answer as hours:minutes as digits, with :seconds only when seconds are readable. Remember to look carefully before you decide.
8:31
